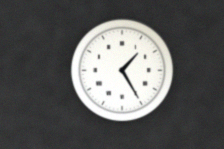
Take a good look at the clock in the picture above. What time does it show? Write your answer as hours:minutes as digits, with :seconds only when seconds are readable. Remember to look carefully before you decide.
1:25
